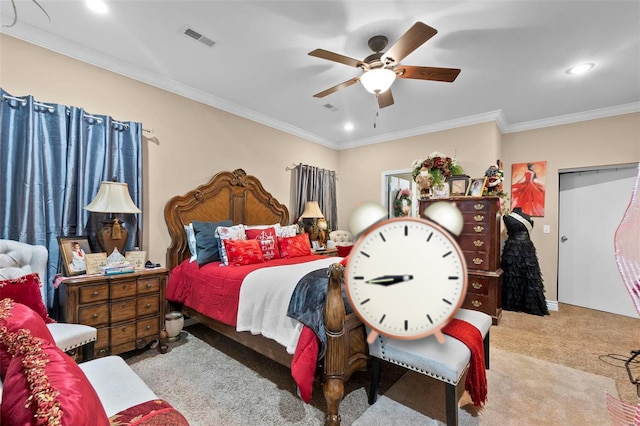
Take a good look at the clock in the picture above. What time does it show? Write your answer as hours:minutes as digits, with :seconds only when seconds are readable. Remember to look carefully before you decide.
8:44
